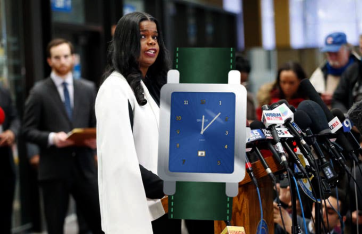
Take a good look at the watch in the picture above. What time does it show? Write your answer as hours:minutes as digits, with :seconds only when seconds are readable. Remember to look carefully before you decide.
12:07
